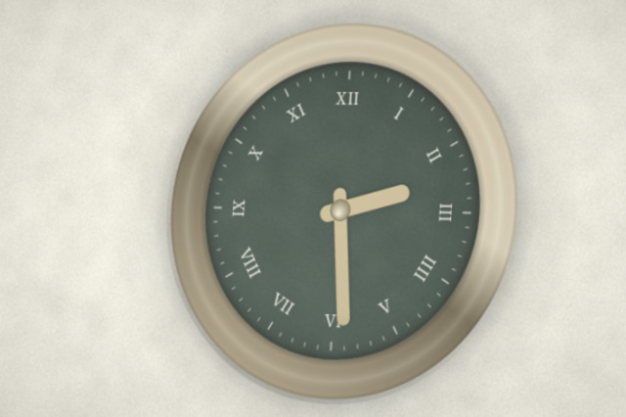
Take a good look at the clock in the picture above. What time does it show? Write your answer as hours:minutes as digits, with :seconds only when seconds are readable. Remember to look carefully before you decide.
2:29
